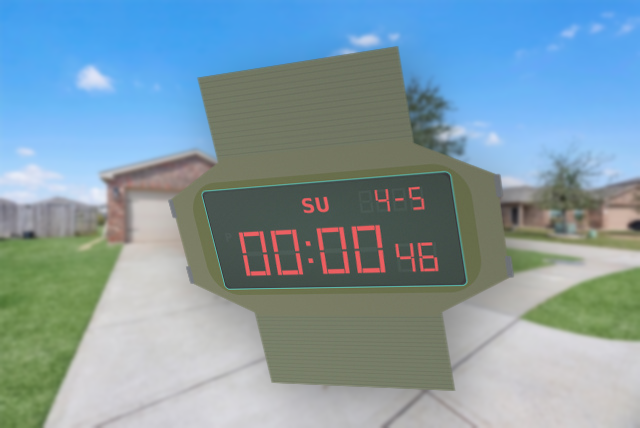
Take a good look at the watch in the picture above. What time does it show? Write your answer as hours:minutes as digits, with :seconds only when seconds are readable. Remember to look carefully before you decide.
0:00:46
